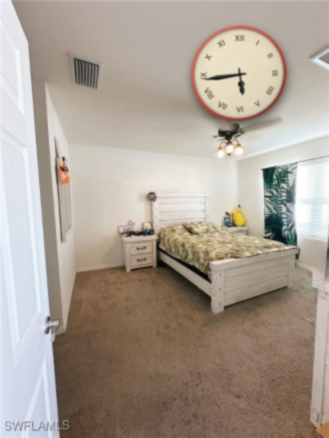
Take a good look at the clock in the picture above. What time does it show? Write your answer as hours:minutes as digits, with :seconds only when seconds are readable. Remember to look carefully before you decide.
5:44
